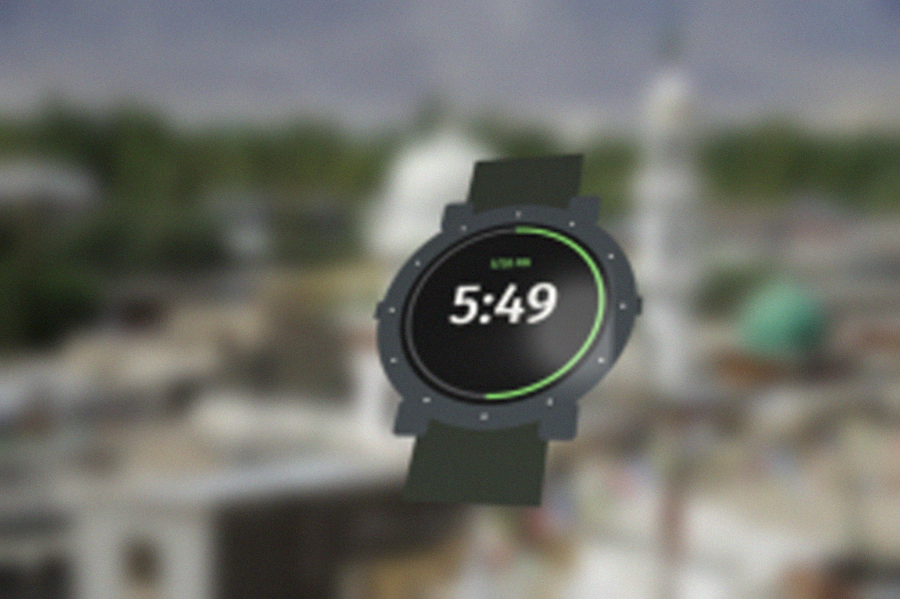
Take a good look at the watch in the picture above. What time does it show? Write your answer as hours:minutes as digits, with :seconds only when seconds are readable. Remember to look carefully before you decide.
5:49
